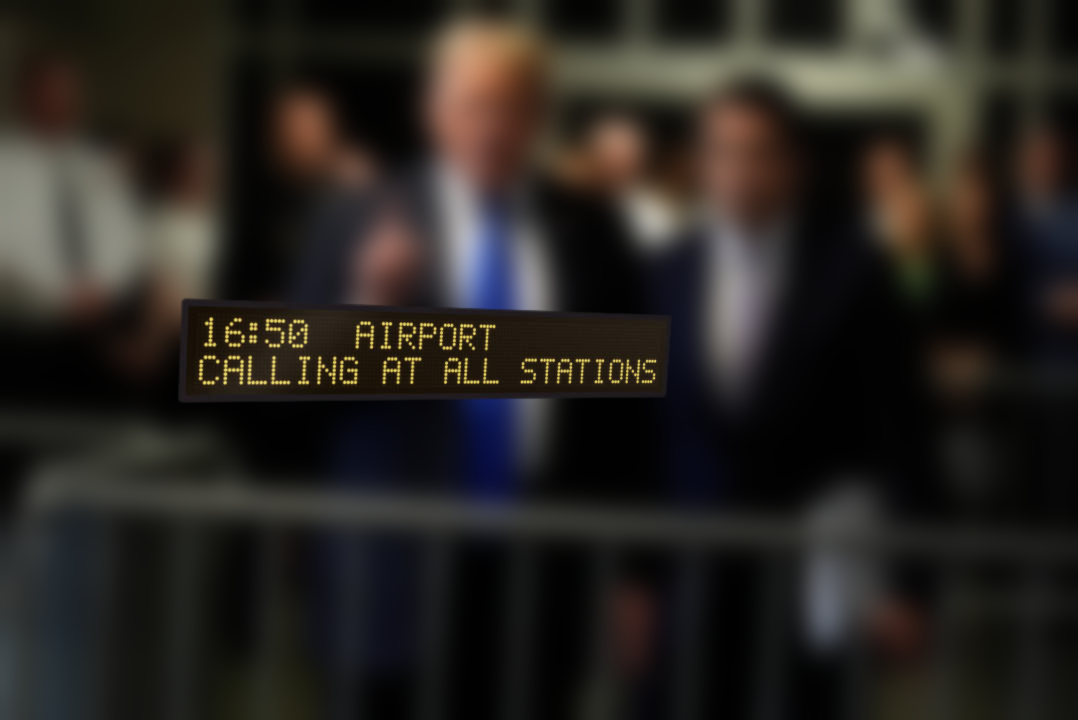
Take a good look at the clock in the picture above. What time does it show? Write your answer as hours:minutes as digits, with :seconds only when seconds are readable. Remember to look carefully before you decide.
16:50
